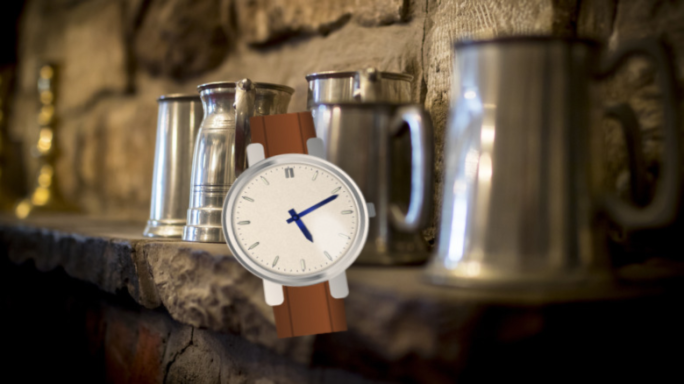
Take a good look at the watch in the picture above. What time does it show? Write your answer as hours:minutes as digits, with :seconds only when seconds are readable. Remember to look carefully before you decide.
5:11
